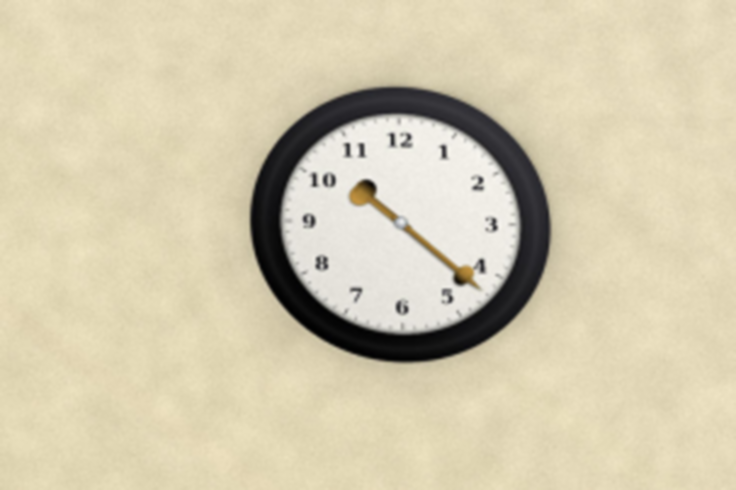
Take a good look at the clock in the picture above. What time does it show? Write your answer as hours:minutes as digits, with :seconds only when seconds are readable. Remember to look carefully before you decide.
10:22
